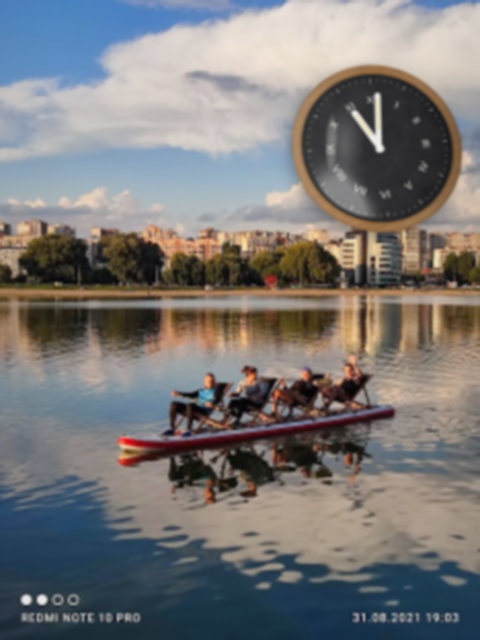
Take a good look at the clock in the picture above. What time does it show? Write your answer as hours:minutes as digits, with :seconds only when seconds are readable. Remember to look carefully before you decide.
11:01
